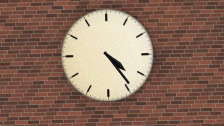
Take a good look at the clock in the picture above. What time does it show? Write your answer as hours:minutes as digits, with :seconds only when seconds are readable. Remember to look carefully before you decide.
4:24
